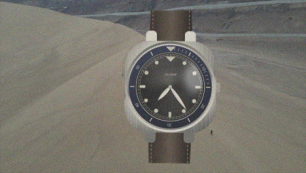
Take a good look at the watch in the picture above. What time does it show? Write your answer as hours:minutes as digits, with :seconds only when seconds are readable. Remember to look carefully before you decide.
7:24
